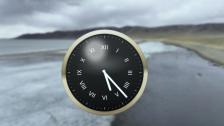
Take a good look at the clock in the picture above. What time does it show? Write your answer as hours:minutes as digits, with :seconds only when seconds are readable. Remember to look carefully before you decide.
5:23
